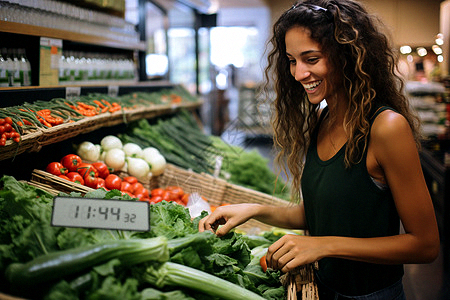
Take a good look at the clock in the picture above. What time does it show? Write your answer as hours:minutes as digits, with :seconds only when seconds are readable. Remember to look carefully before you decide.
11:44
